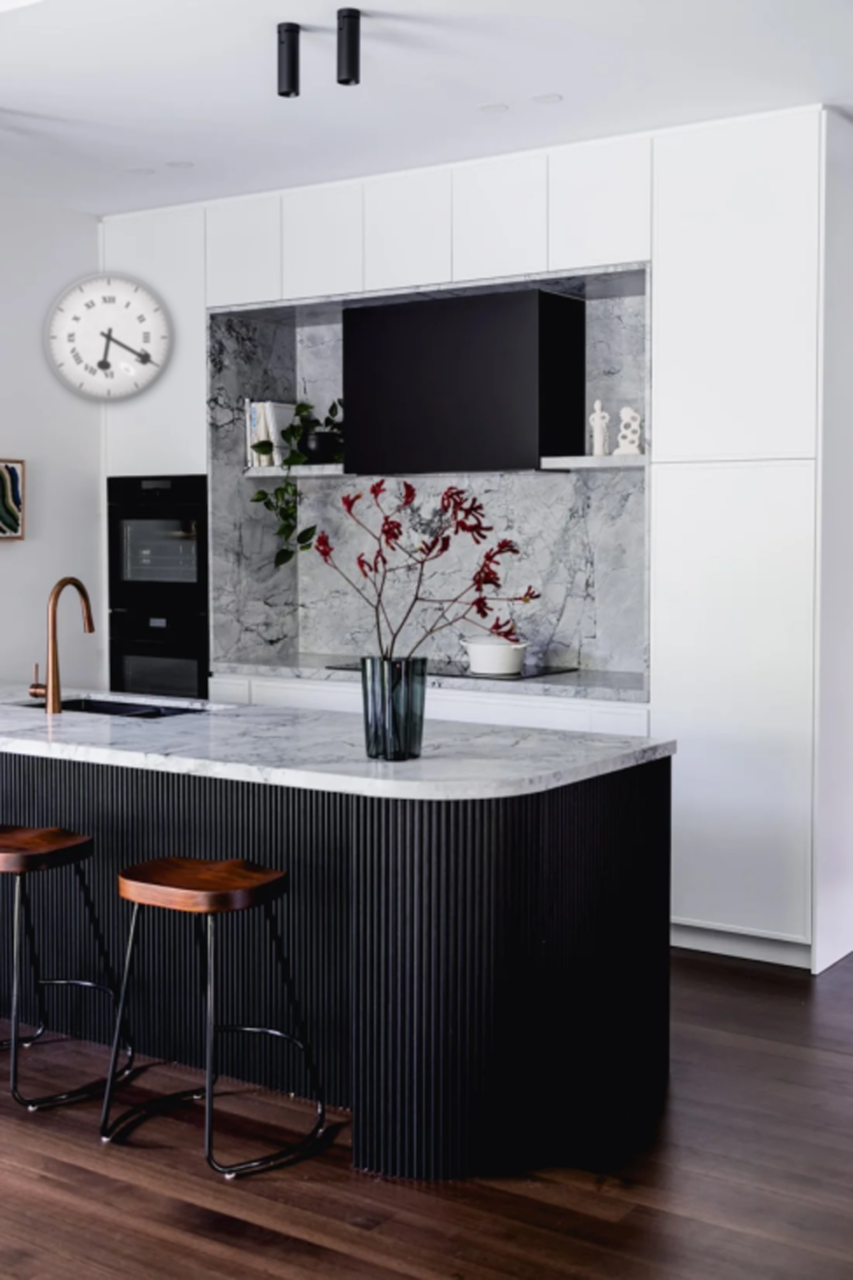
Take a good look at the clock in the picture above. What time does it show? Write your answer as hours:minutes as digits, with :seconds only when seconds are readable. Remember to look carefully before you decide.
6:20
